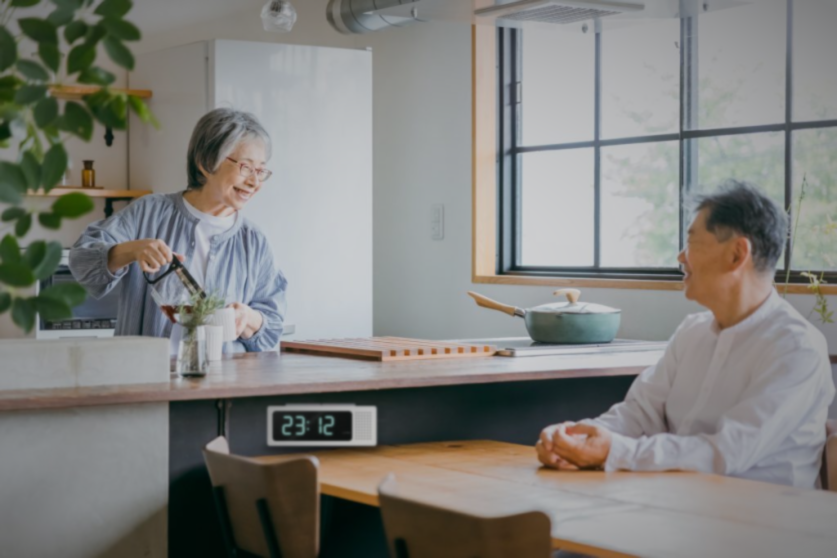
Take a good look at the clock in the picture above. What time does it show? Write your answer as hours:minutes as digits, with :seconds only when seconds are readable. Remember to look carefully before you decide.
23:12
